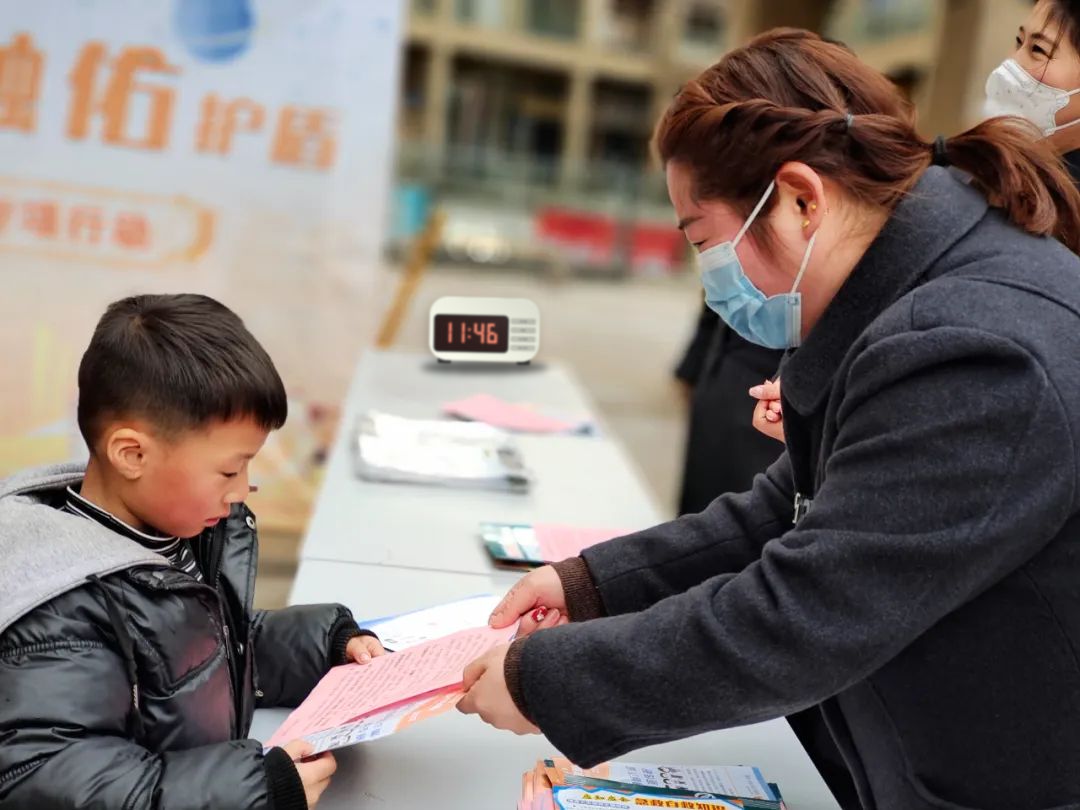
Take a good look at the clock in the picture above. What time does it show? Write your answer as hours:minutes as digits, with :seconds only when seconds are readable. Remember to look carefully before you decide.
11:46
